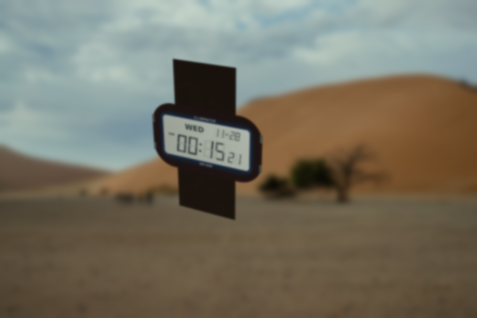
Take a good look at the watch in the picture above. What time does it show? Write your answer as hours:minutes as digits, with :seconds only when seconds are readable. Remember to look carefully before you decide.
0:15:21
